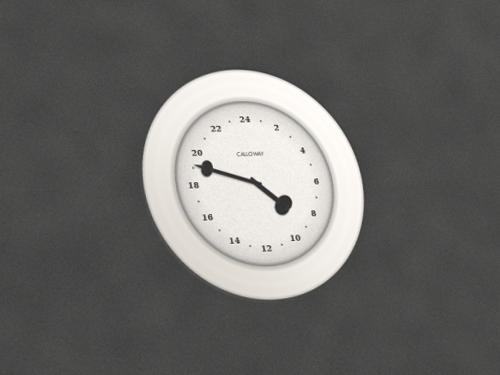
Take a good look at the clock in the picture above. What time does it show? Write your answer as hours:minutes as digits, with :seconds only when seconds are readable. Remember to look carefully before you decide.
8:48
